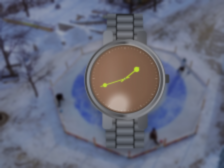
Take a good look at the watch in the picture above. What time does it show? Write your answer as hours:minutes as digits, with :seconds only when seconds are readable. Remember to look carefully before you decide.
1:42
